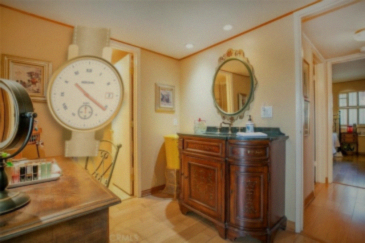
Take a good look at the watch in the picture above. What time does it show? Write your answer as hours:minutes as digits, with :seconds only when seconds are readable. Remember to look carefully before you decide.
10:21
